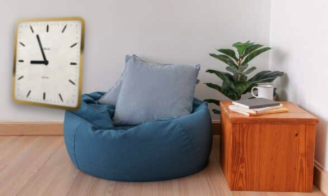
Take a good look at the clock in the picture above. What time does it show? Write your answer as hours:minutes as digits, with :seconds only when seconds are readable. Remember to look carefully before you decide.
8:56
